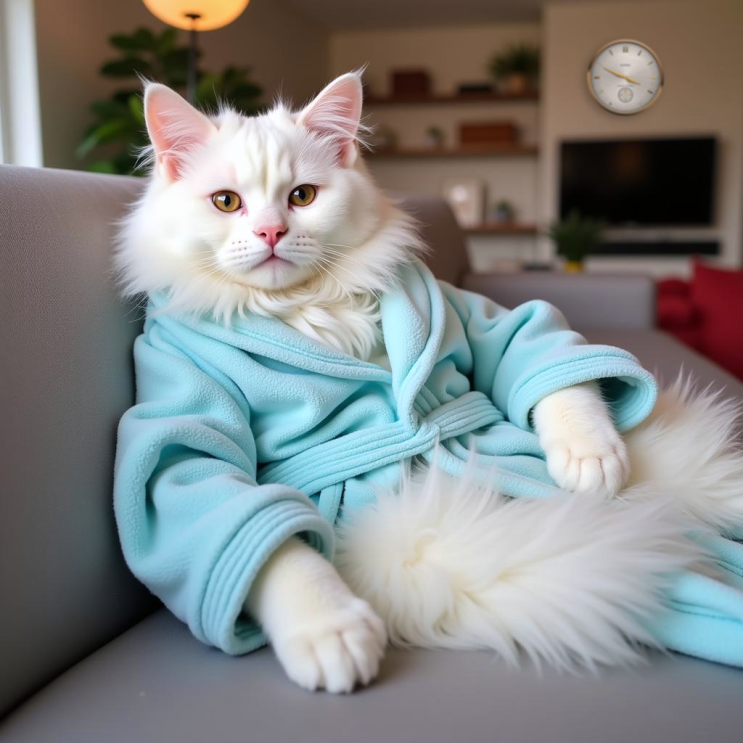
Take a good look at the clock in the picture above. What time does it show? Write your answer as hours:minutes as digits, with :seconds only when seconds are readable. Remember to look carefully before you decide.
3:49
